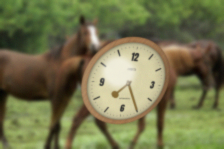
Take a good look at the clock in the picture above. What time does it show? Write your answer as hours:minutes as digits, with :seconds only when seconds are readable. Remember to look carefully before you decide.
7:25
